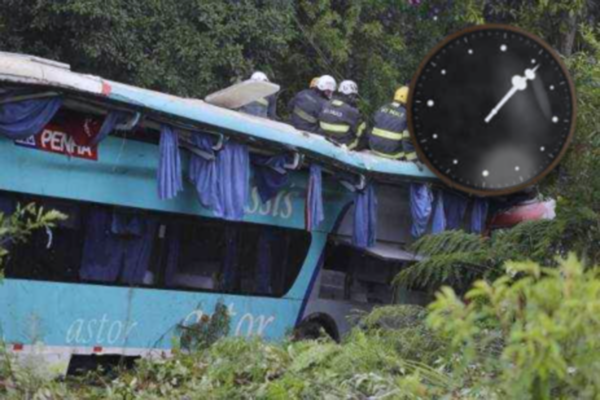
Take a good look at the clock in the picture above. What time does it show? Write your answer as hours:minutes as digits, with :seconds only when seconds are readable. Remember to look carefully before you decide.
1:06
